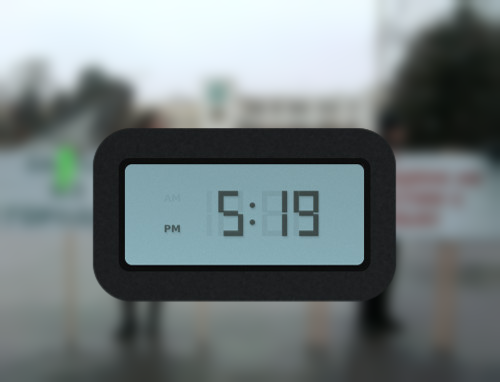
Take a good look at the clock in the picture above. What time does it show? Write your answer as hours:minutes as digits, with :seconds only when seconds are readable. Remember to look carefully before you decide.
5:19
